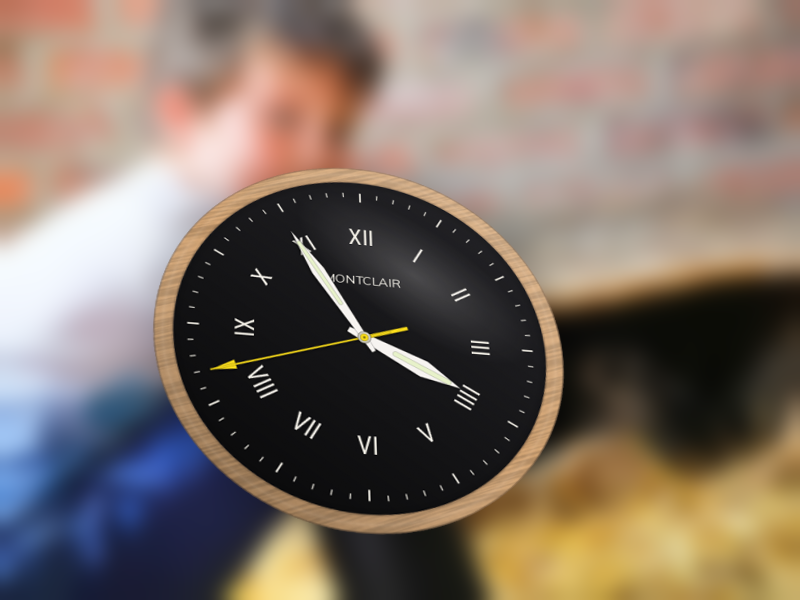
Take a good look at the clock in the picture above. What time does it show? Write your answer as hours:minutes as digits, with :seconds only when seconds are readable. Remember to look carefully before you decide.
3:54:42
